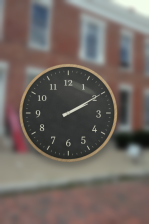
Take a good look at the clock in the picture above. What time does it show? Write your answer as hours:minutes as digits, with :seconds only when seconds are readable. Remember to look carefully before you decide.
2:10
